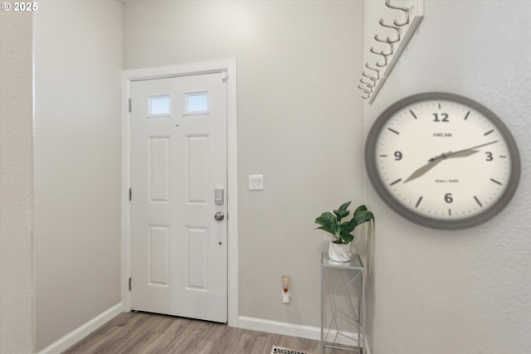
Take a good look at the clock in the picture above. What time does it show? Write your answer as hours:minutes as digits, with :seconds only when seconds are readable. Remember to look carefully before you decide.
2:39:12
